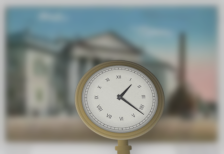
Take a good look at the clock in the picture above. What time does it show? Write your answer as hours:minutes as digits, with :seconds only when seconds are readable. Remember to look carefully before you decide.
1:22
